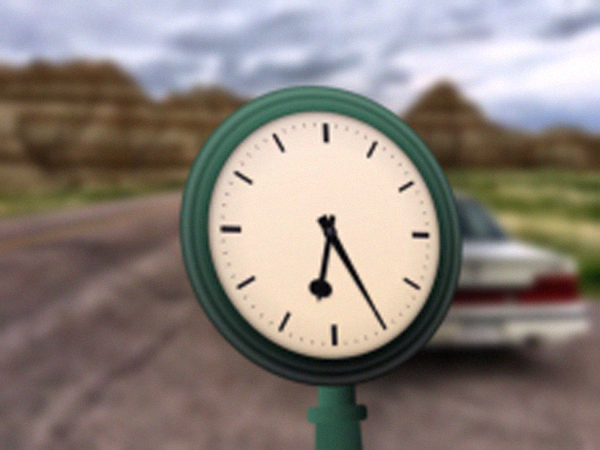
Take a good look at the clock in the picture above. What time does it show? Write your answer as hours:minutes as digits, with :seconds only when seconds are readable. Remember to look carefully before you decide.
6:25
